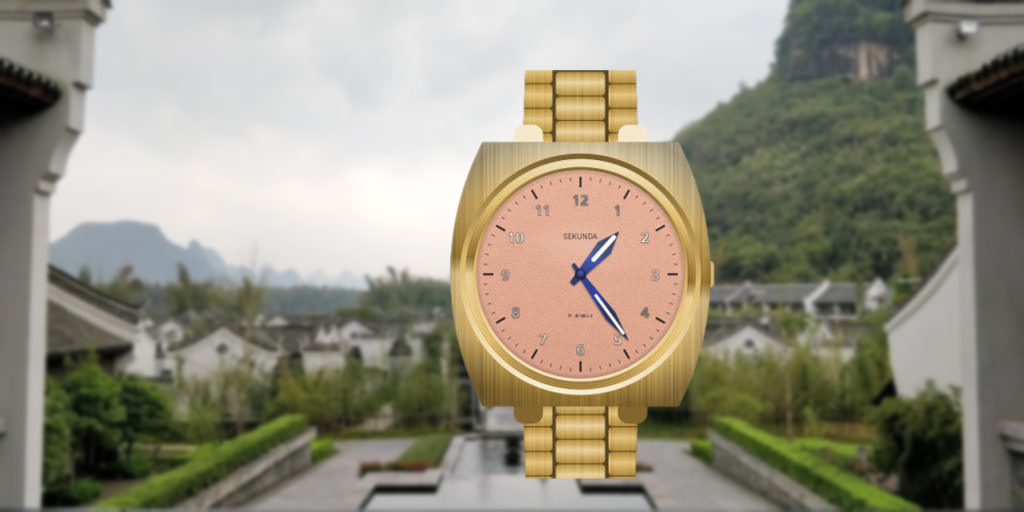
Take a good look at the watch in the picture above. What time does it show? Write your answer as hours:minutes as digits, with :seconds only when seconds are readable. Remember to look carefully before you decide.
1:24
